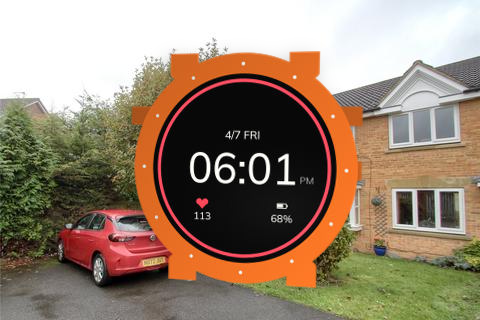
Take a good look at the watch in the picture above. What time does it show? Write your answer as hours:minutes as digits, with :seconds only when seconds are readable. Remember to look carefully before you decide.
6:01
